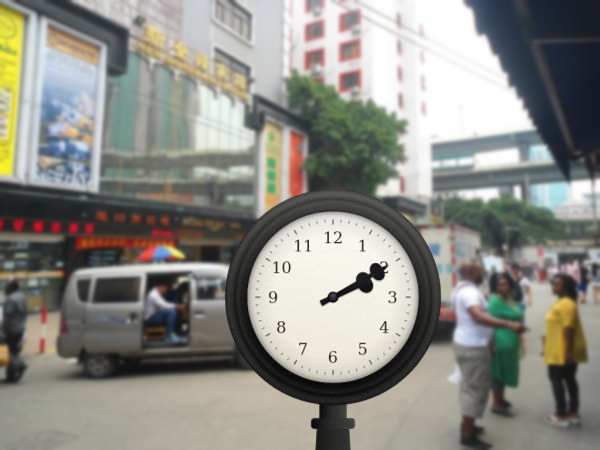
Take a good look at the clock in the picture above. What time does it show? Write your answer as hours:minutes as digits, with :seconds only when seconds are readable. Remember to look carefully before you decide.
2:10
